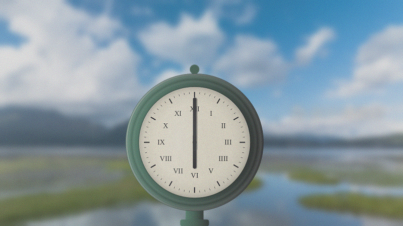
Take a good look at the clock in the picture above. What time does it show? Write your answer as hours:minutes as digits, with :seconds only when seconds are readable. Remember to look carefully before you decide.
6:00
